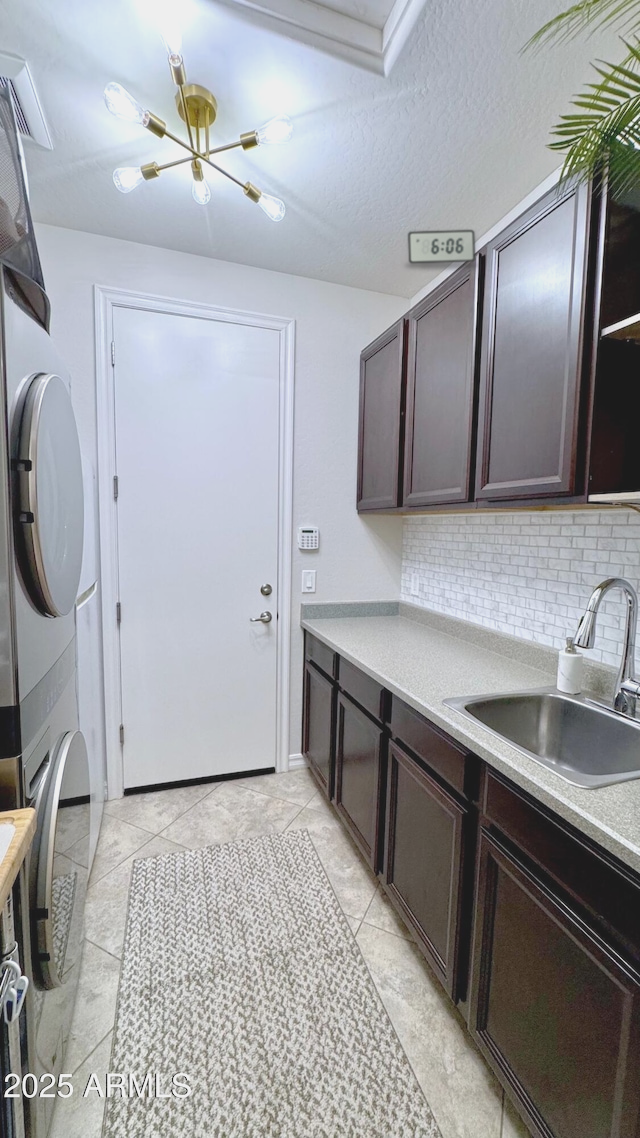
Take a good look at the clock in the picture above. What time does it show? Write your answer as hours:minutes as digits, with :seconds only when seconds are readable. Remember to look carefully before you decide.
6:06
